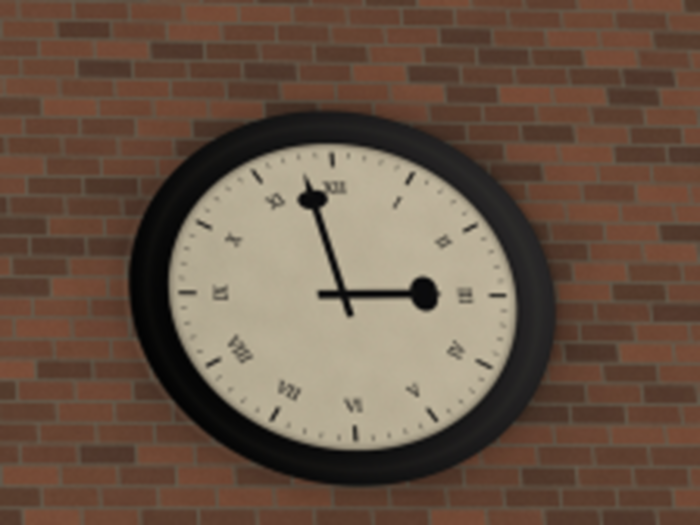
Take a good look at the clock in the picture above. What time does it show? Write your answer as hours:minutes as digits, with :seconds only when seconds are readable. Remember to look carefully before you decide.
2:58
